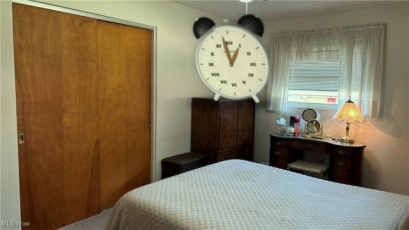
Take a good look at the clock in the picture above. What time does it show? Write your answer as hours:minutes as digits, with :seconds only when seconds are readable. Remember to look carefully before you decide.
12:58
